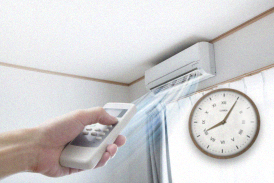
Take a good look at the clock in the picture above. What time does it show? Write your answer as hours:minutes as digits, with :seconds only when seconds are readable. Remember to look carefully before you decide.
8:05
